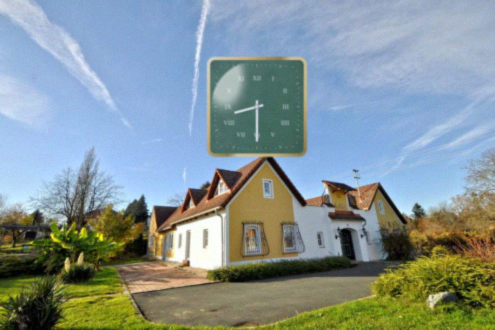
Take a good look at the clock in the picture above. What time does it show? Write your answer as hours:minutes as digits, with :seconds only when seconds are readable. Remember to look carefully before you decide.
8:30
